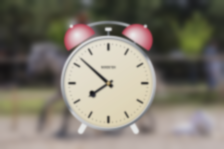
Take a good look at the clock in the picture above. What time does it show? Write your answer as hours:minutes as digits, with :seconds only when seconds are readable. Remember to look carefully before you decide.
7:52
